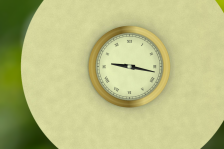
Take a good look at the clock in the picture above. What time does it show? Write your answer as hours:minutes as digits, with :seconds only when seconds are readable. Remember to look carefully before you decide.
9:17
